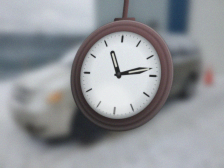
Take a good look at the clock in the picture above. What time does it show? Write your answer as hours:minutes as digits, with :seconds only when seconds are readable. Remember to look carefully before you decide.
11:13
